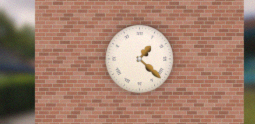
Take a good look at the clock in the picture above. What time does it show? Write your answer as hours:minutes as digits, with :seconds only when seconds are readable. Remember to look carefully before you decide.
1:22
